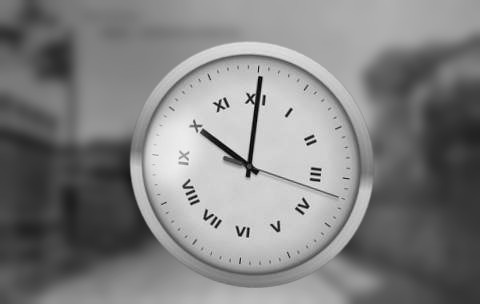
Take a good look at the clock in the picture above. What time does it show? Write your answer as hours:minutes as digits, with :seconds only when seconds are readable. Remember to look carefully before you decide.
10:00:17
